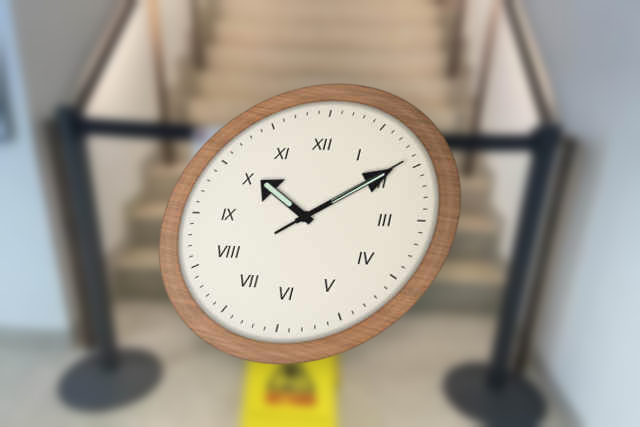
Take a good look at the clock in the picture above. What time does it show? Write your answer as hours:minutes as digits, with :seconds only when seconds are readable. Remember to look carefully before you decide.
10:09:09
